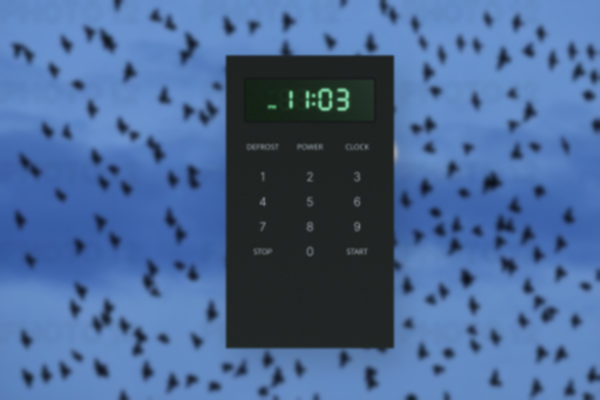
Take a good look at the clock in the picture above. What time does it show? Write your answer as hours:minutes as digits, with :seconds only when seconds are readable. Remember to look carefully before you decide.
11:03
